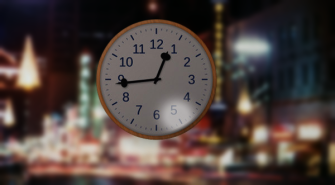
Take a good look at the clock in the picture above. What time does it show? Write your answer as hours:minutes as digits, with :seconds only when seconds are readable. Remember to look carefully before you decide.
12:44
